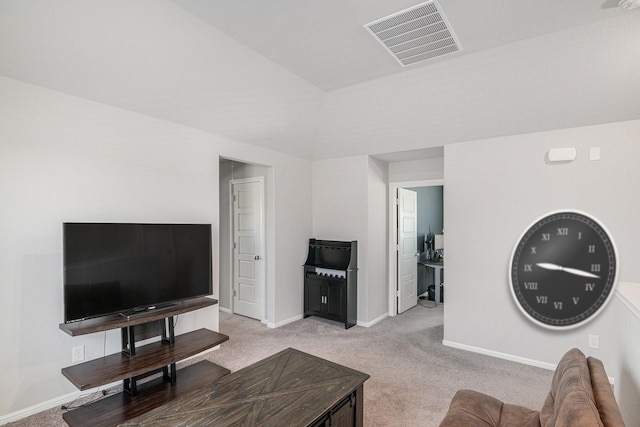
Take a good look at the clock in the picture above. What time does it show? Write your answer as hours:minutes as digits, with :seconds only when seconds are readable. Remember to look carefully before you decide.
9:17
